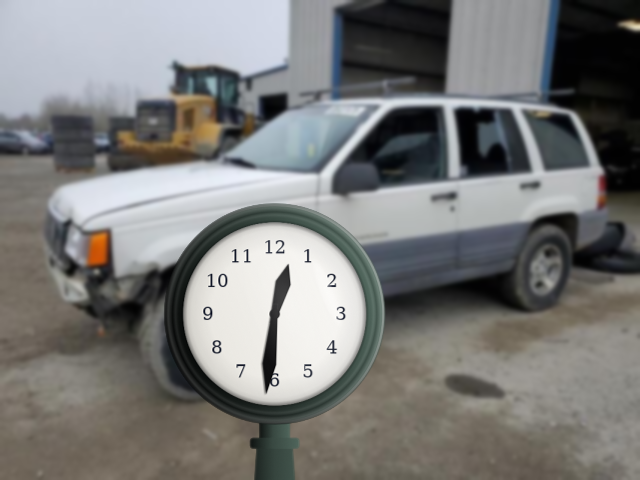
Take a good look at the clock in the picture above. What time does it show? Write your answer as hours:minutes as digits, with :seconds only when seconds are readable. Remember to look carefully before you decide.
12:31
